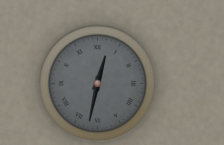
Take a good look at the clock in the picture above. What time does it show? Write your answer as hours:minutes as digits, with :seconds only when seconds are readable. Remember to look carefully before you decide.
12:32
